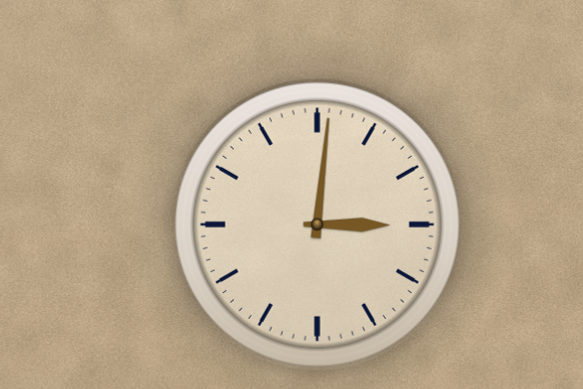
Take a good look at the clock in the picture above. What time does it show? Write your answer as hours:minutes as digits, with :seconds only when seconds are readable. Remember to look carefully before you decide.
3:01
